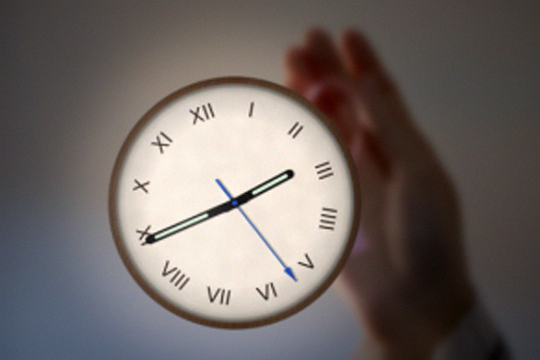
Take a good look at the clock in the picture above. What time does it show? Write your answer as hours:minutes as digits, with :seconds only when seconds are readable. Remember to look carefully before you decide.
2:44:27
